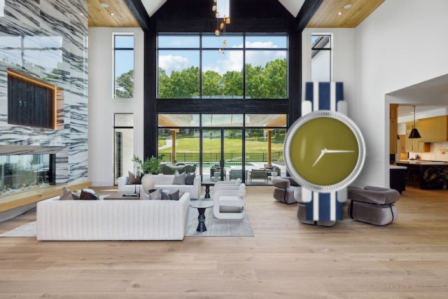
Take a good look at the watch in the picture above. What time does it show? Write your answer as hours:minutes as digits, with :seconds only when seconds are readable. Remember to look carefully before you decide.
7:15
